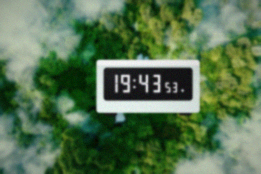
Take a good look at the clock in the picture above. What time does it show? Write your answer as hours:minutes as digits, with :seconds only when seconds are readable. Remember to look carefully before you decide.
19:43
